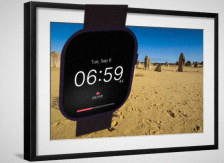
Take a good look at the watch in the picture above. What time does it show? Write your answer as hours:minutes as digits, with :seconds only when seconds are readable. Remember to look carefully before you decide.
6:59
